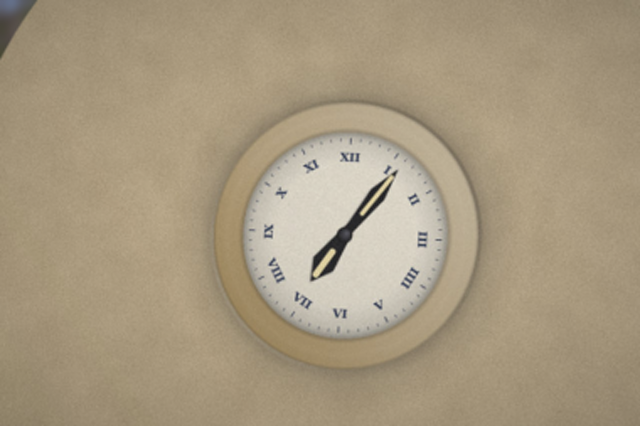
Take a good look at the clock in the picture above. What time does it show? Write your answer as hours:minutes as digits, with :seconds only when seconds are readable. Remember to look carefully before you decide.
7:06
